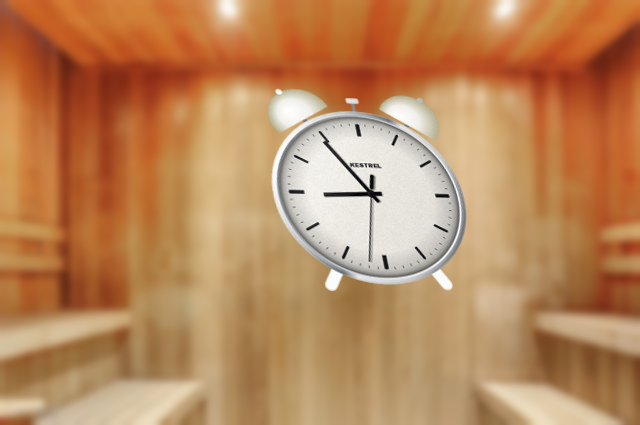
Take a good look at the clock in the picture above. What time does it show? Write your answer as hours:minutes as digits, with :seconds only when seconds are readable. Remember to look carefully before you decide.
8:54:32
